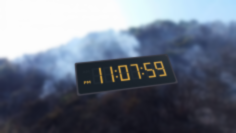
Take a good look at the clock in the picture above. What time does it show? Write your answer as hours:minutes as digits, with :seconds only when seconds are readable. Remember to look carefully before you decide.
11:07:59
